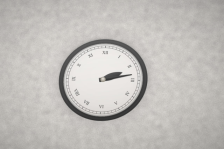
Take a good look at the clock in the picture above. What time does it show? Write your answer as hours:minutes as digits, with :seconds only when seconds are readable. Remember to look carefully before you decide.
2:13
